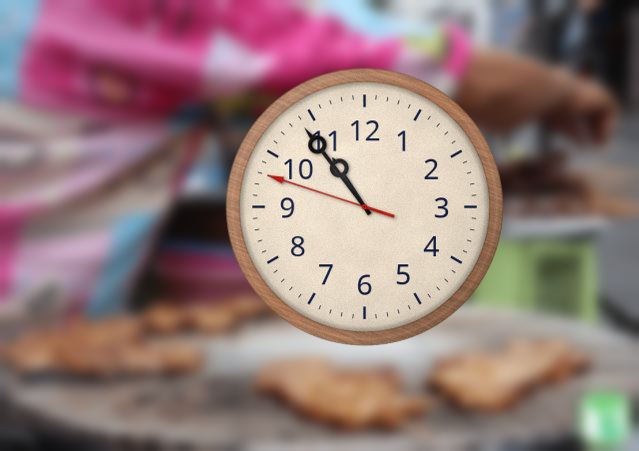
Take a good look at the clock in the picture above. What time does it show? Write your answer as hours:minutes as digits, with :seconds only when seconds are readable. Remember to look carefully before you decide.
10:53:48
